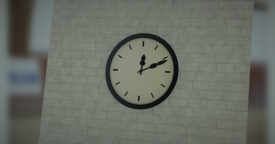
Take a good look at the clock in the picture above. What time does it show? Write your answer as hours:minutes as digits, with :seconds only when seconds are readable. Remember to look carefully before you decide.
12:11
